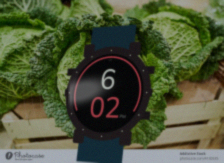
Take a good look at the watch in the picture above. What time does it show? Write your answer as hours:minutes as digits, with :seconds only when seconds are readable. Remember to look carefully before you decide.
6:02
